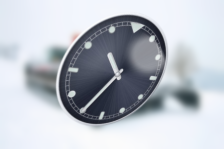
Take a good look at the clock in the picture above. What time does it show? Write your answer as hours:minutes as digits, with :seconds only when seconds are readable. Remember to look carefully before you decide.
10:35
